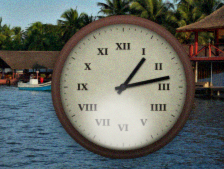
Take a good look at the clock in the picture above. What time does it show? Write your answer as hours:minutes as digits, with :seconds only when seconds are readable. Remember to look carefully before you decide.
1:13
